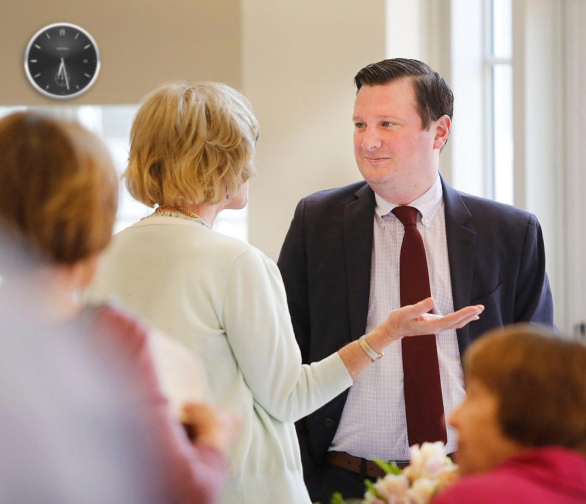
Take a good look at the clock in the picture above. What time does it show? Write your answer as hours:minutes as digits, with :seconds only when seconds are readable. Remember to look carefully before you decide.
6:28
